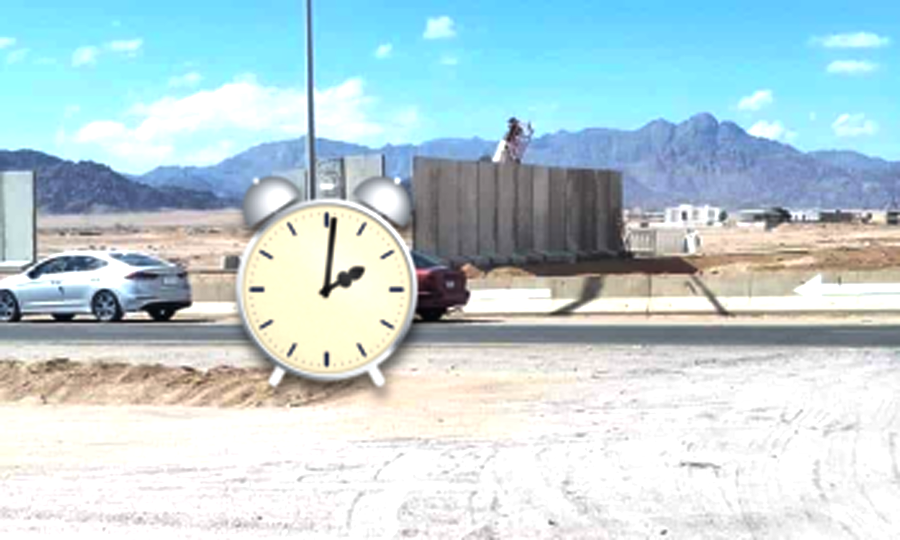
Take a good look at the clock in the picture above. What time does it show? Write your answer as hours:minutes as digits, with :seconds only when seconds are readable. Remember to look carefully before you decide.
2:01
